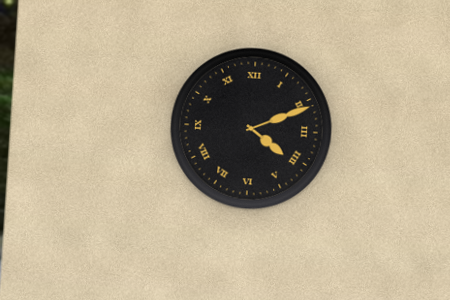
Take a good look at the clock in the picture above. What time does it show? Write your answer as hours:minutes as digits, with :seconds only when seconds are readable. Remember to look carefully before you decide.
4:11
